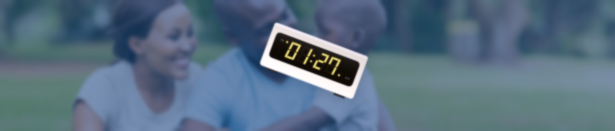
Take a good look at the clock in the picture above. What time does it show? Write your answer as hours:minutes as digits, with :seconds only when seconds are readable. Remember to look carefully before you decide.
1:27
